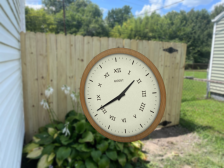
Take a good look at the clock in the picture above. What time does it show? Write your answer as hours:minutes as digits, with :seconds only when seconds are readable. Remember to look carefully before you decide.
1:41
